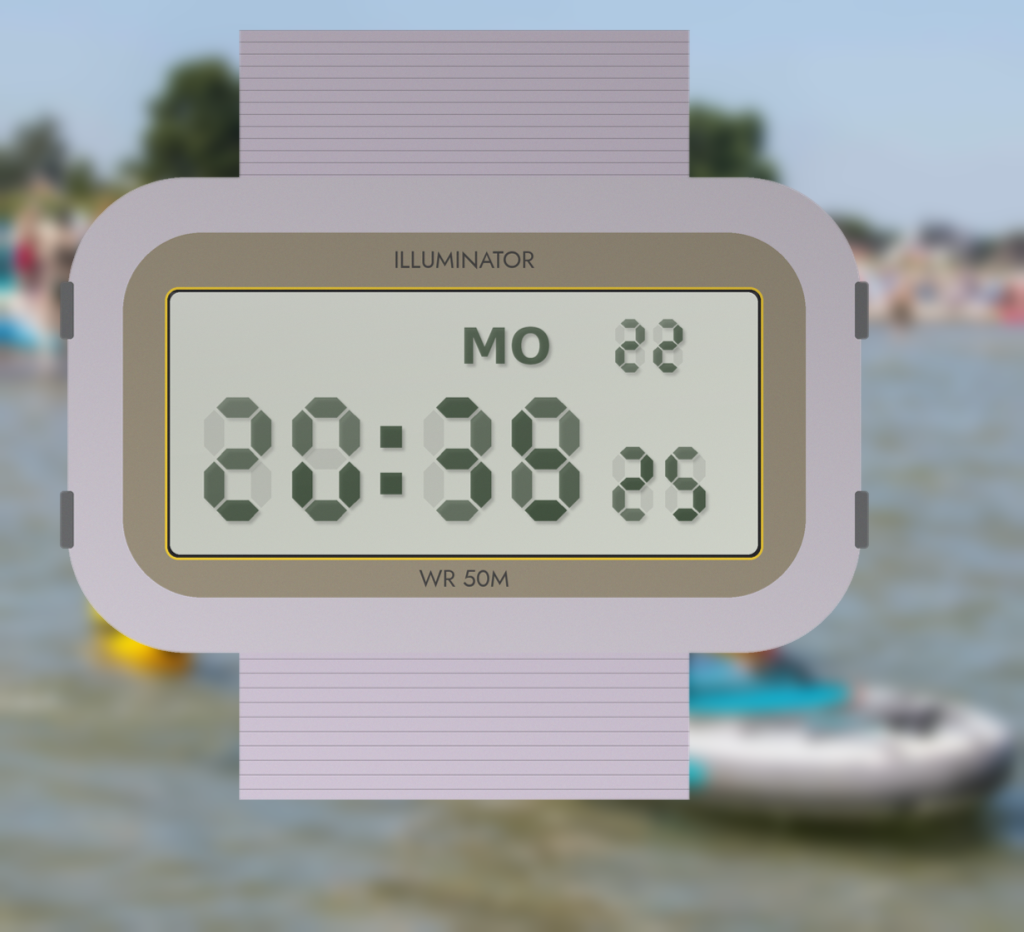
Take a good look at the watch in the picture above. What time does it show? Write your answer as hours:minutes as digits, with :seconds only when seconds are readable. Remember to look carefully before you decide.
20:38:25
